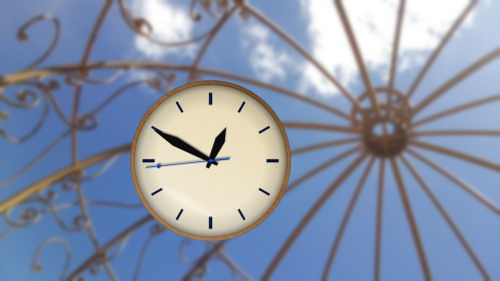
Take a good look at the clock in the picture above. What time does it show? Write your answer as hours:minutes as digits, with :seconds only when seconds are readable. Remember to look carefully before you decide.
12:49:44
